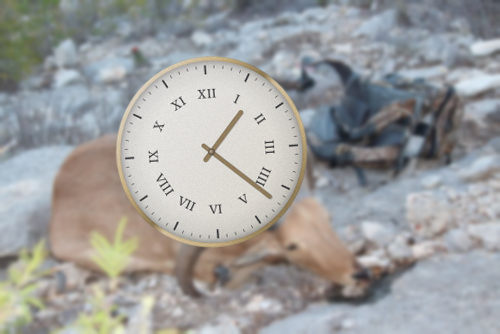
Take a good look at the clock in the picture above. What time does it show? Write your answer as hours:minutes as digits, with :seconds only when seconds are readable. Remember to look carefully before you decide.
1:22
